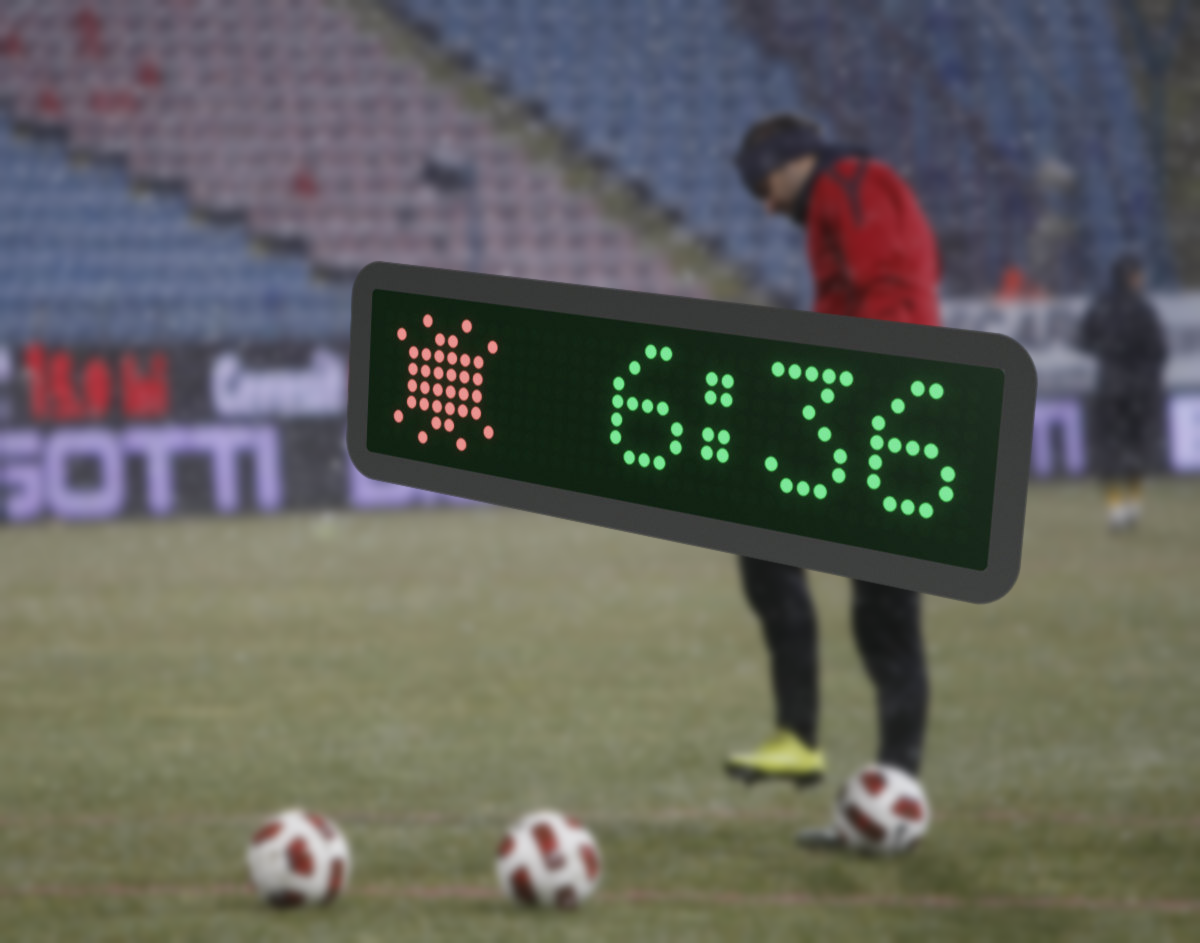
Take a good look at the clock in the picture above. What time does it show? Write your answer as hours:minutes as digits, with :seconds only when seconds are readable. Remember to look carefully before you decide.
6:36
